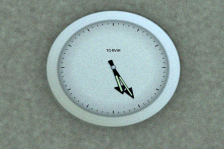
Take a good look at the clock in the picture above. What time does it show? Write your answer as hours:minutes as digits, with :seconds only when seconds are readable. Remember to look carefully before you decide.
5:25
